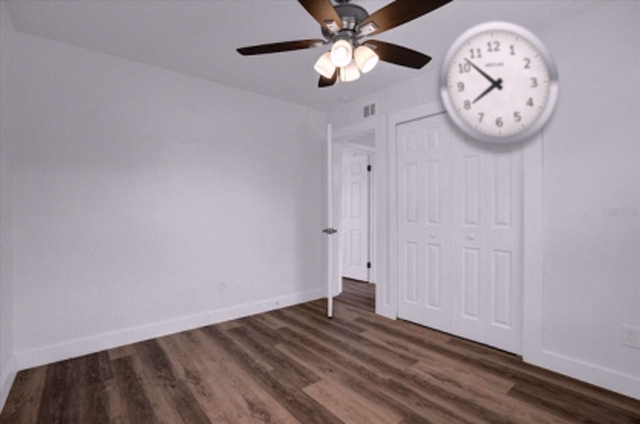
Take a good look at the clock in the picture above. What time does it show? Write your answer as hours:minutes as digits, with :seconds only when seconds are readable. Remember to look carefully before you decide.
7:52
